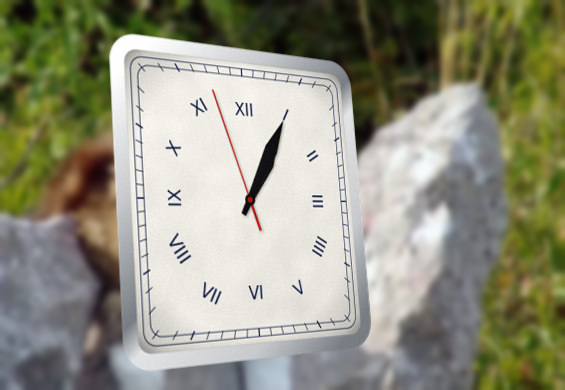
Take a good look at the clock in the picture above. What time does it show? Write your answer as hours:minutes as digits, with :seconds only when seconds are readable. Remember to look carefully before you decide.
1:04:57
